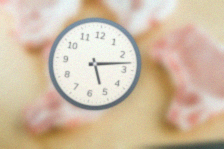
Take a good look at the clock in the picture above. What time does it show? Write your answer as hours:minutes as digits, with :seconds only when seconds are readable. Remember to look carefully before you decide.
5:13
